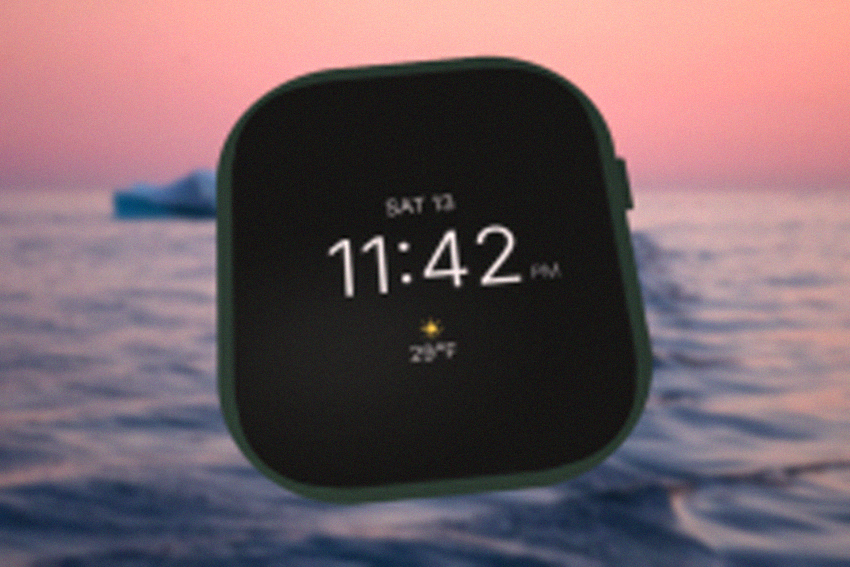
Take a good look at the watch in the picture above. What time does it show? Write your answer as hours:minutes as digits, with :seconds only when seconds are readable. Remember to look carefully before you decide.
11:42
